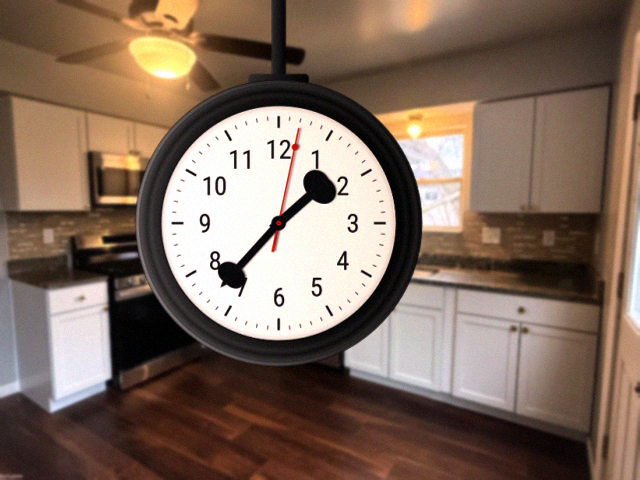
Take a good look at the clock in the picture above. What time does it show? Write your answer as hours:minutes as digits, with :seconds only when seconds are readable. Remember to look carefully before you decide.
1:37:02
